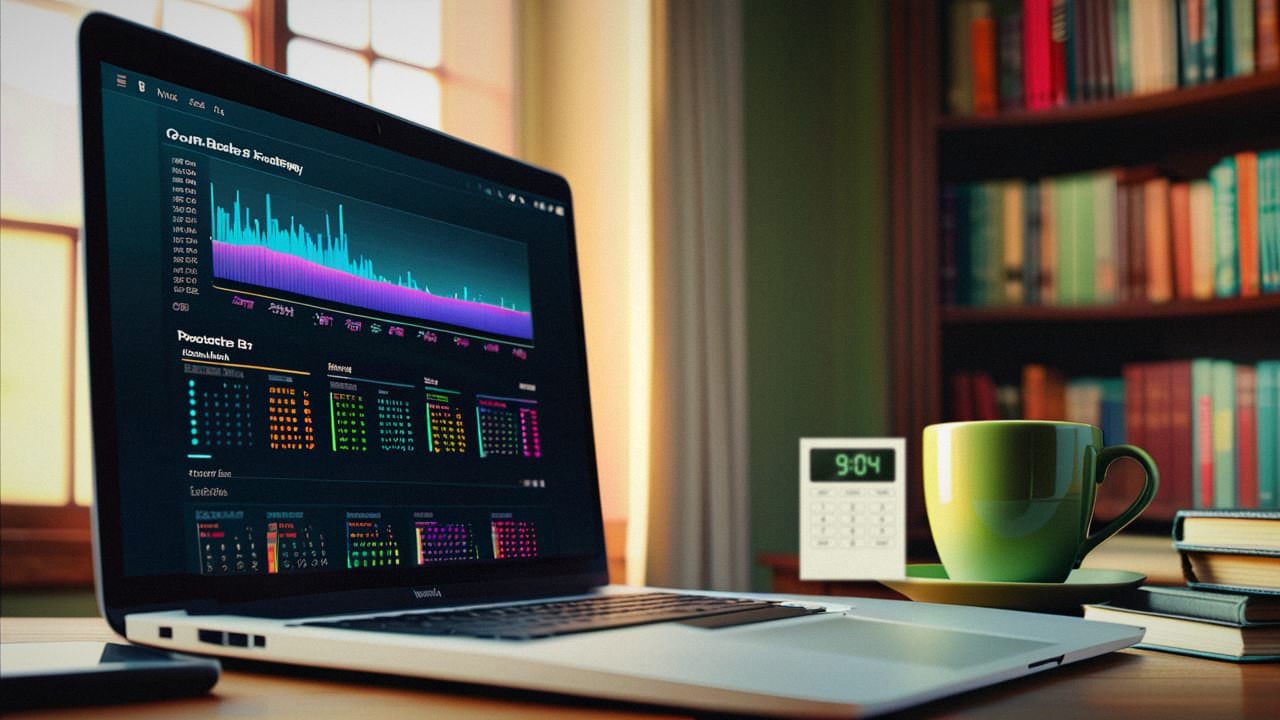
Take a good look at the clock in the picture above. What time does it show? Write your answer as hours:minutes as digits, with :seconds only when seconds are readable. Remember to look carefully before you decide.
9:04
